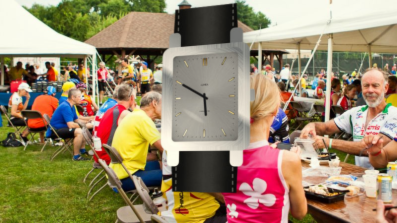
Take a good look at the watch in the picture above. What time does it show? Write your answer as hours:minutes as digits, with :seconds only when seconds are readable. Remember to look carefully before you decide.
5:50
